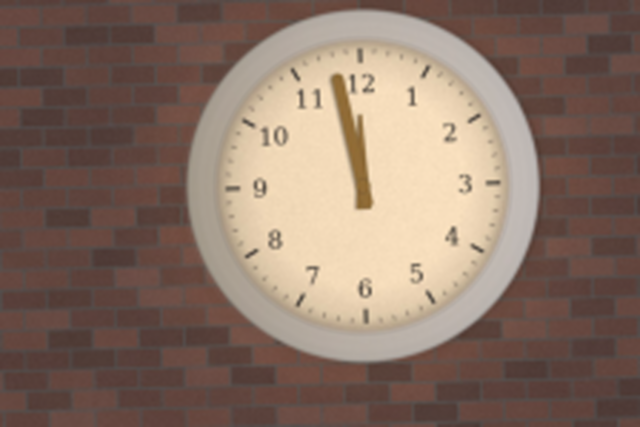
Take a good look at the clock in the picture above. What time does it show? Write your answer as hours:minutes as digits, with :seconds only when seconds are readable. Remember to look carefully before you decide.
11:58
